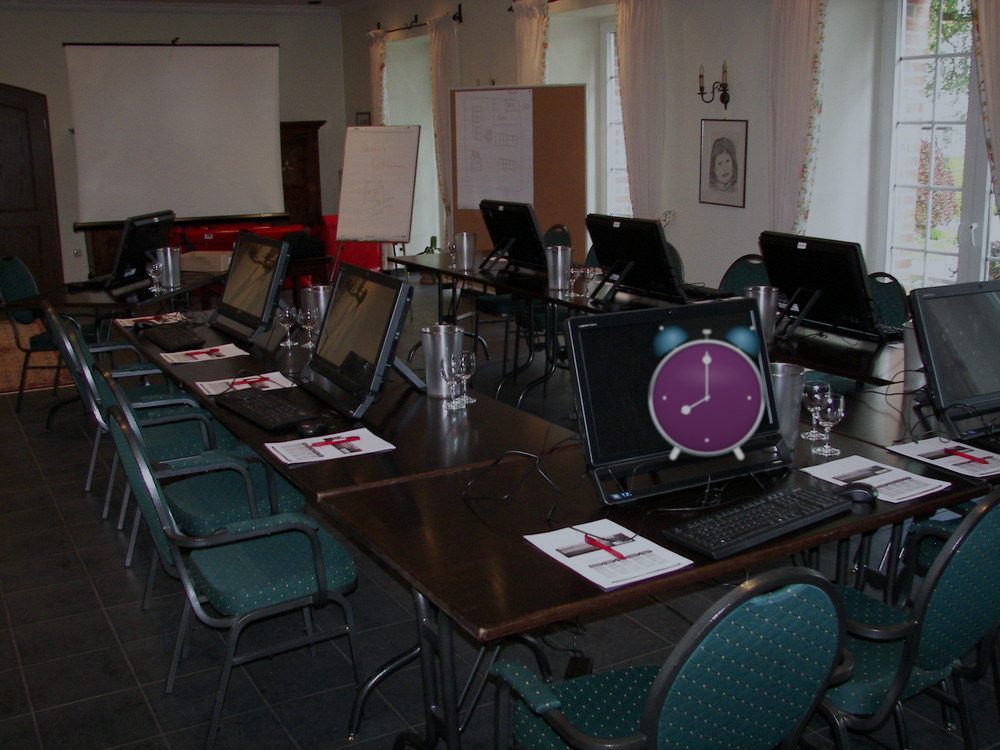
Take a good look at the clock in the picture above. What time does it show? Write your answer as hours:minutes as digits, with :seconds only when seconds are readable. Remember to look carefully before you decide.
8:00
